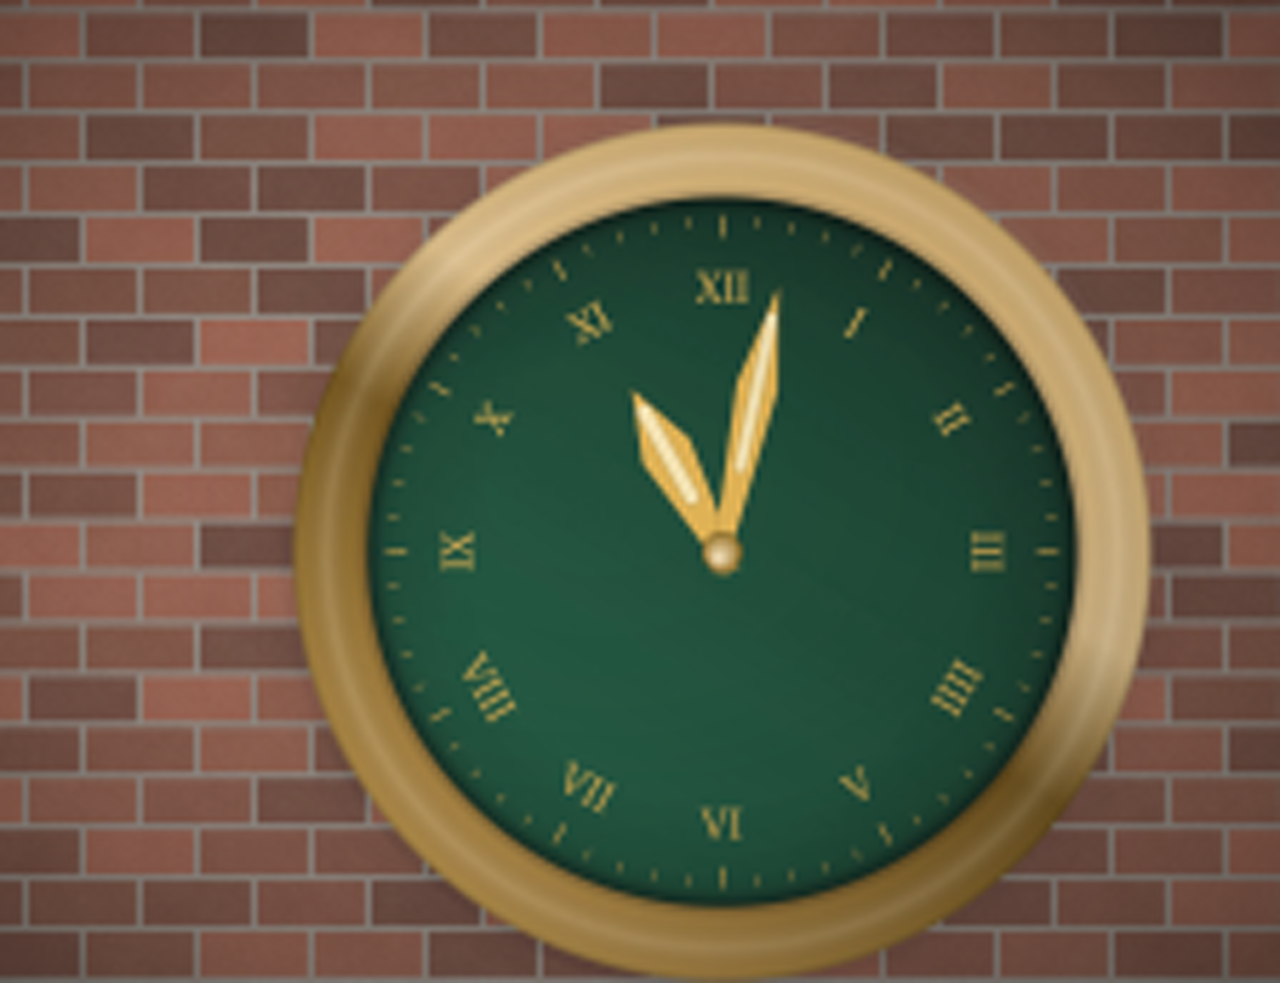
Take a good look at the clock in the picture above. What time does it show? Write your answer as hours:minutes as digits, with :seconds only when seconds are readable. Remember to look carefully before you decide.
11:02
